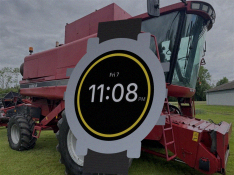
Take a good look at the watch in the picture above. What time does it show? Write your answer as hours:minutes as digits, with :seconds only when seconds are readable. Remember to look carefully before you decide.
11:08
